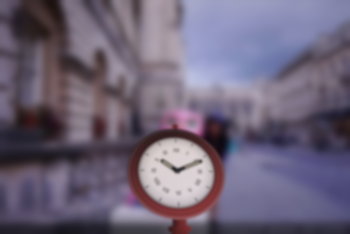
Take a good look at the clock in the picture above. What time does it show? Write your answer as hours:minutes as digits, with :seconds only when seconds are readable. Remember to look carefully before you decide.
10:11
